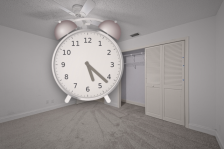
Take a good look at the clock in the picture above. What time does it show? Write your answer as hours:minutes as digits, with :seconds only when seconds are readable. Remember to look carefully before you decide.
5:22
